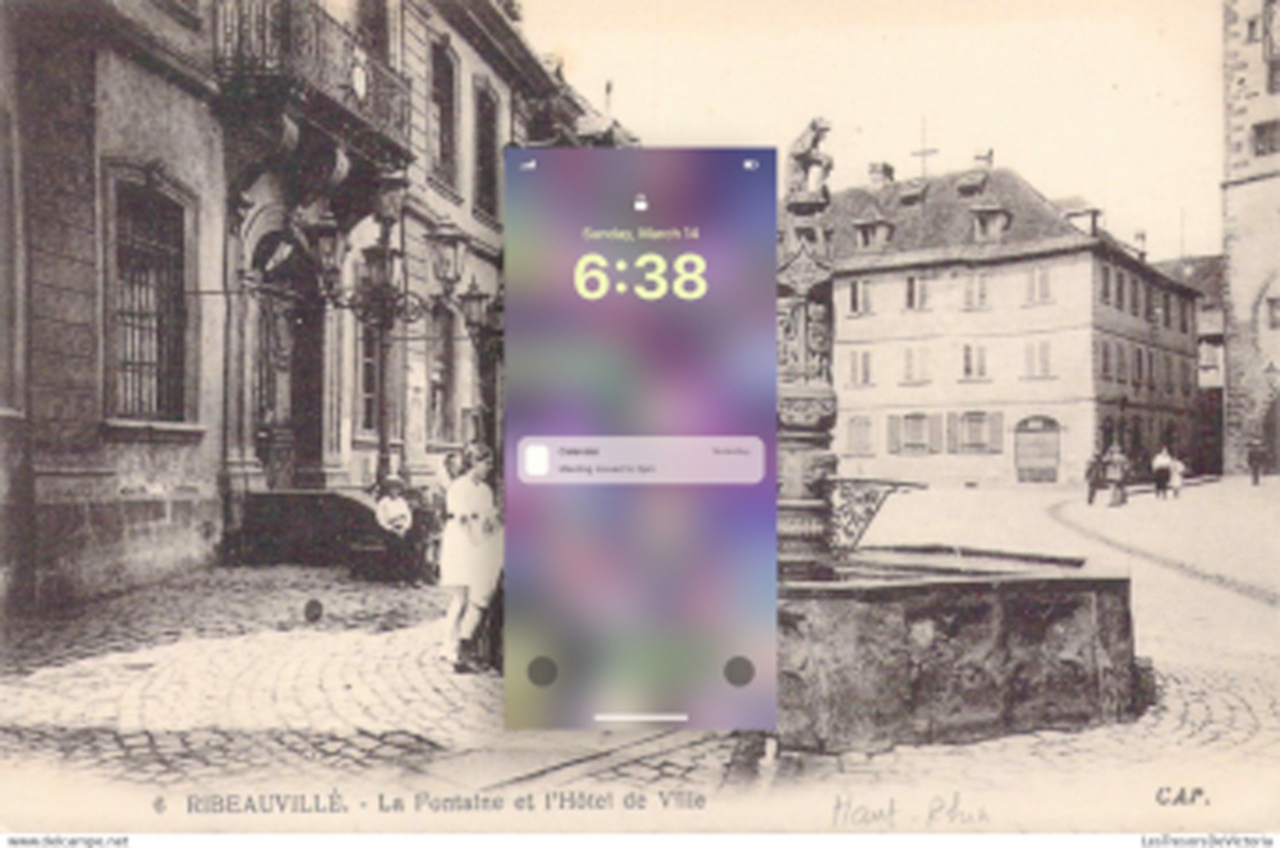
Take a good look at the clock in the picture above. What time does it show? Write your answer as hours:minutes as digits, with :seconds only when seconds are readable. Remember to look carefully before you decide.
6:38
